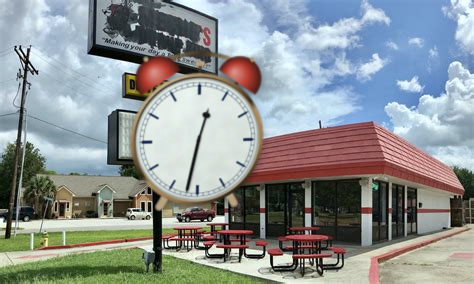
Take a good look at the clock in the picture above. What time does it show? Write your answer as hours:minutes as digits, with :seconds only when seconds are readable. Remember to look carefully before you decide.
12:32
